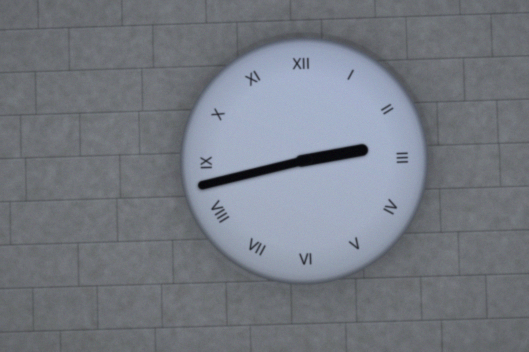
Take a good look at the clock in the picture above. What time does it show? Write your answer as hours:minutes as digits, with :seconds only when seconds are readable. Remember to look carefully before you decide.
2:43
